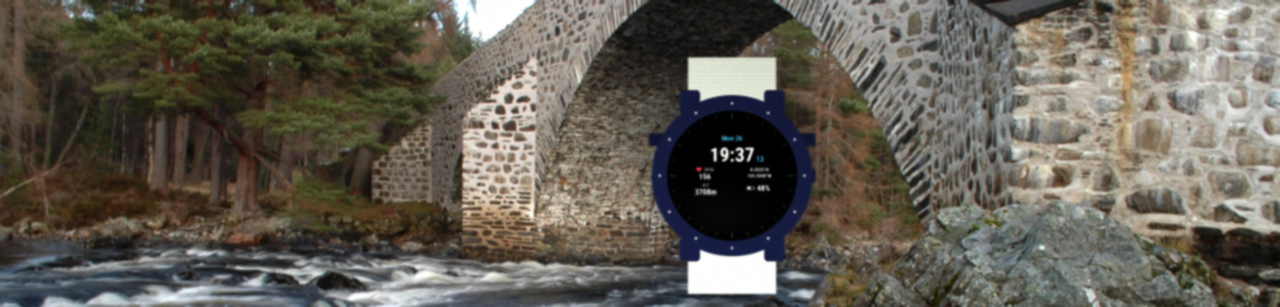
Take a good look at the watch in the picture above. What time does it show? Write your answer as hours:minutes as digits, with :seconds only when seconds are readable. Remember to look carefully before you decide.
19:37
